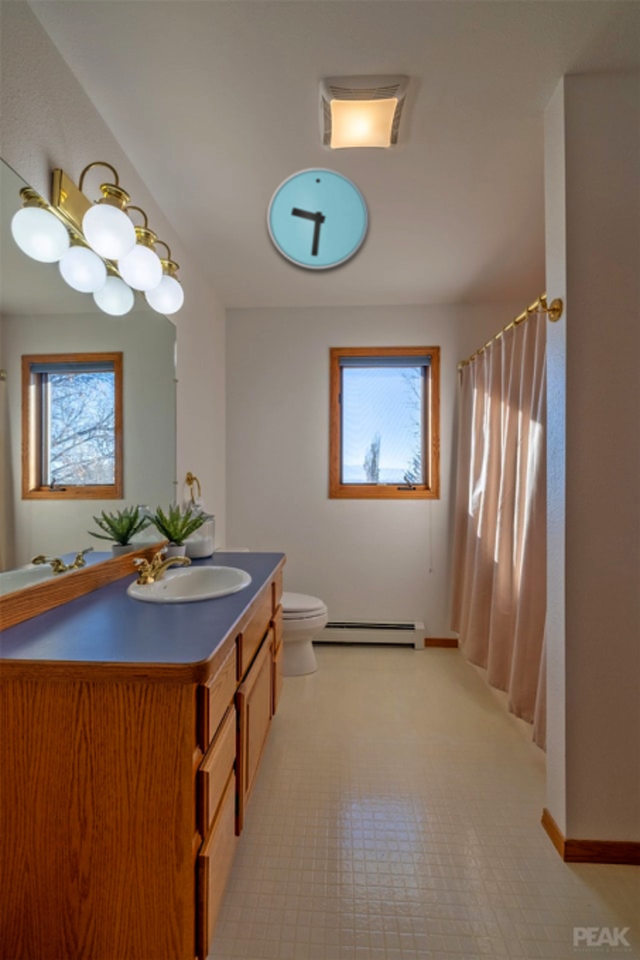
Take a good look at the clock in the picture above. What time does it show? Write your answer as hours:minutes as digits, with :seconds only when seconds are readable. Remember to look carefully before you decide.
9:31
